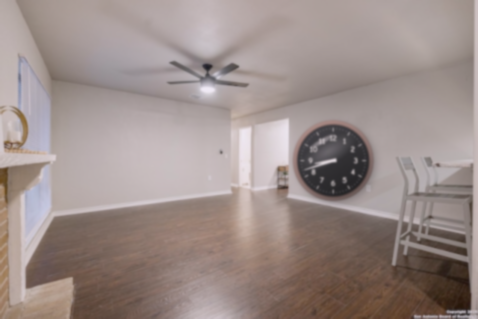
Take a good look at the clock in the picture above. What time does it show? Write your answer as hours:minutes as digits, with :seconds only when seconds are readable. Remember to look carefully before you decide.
8:42
